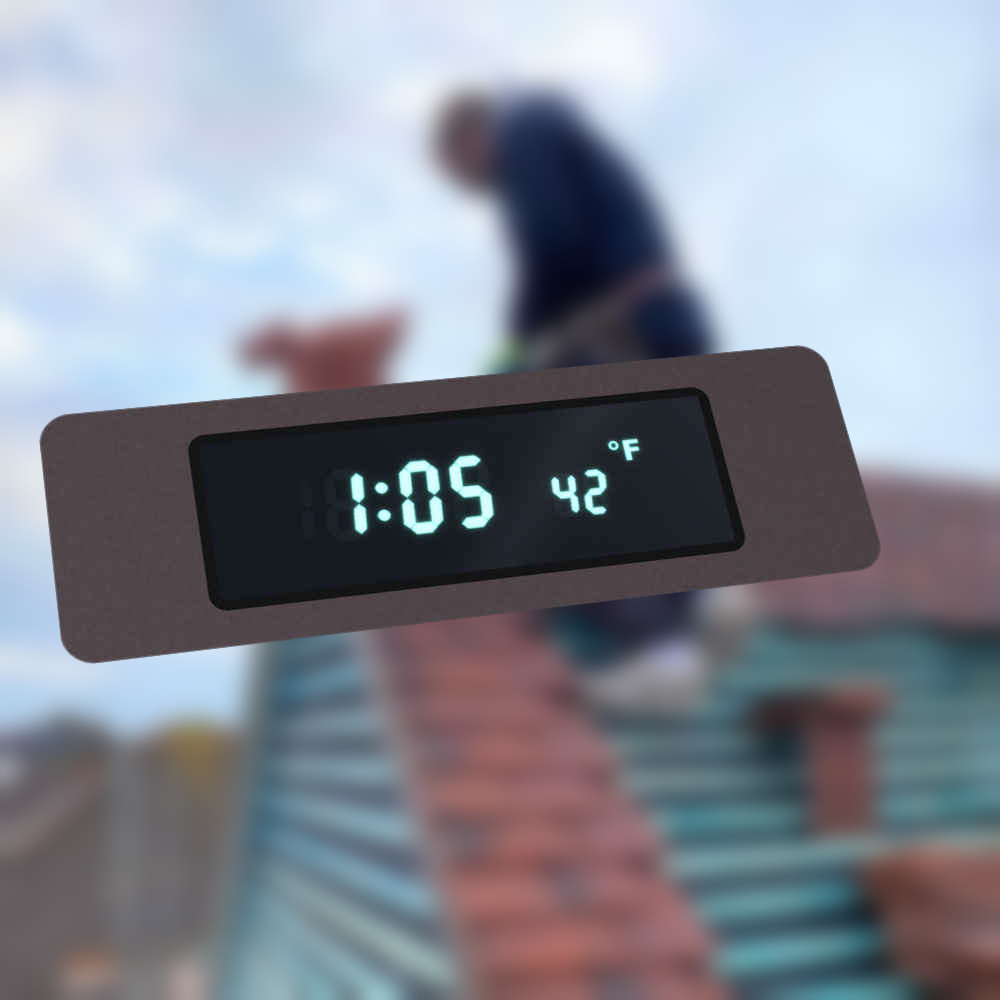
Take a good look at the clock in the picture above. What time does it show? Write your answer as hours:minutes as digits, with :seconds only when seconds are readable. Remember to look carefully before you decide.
1:05
